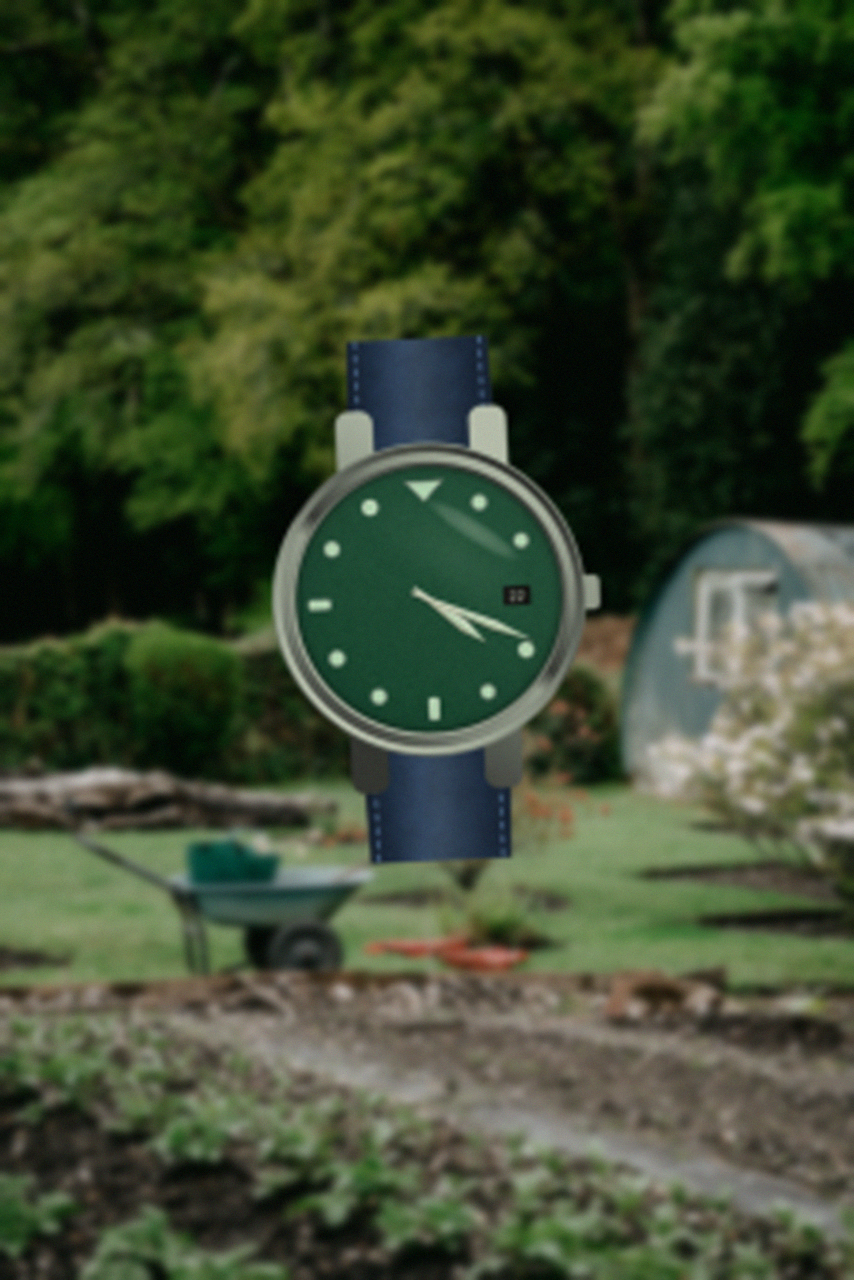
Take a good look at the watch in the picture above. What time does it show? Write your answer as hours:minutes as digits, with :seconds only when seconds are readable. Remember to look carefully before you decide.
4:19
